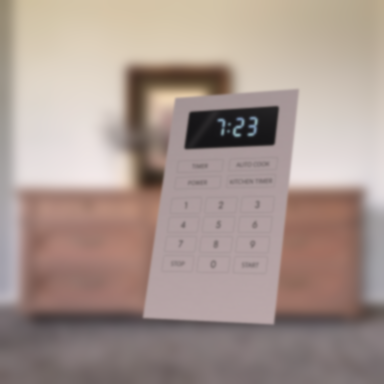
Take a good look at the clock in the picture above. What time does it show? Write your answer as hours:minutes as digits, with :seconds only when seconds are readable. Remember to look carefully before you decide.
7:23
